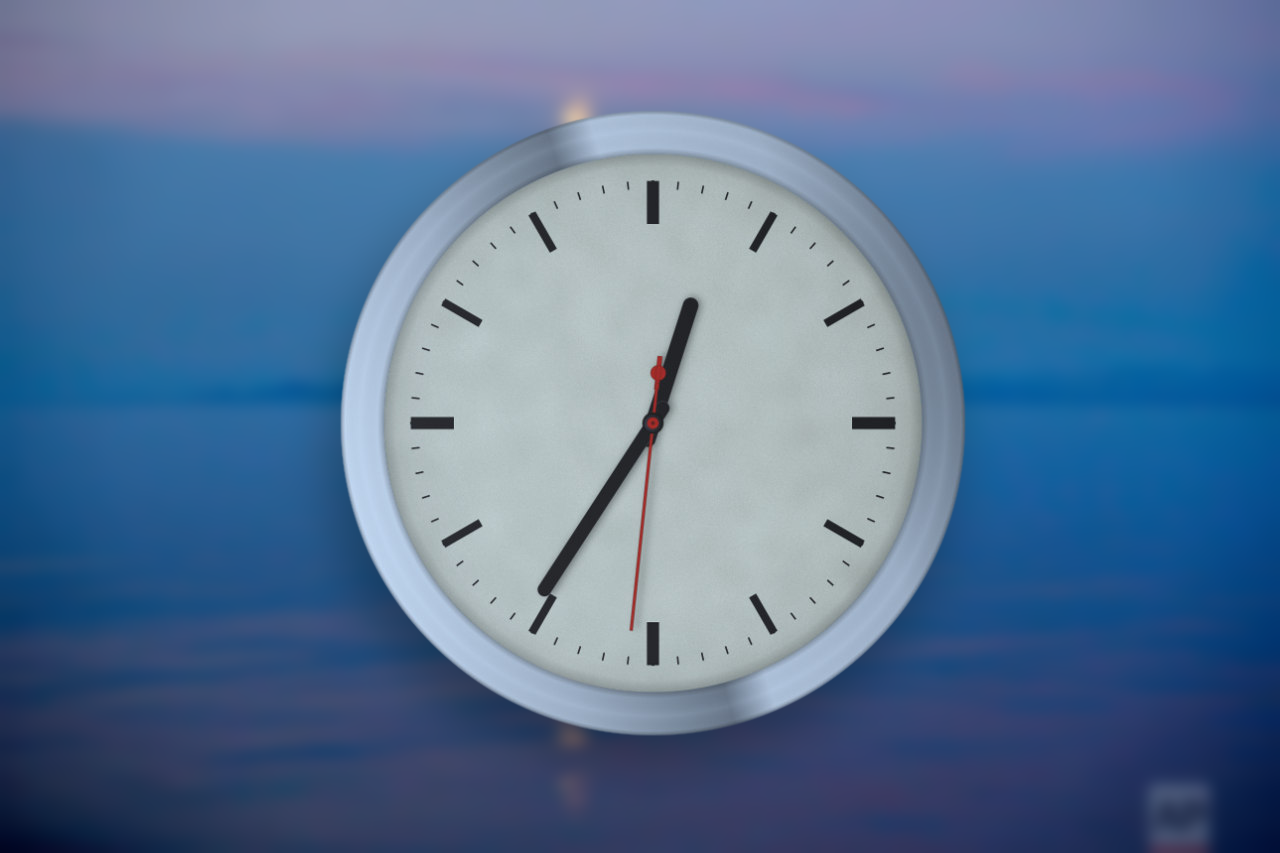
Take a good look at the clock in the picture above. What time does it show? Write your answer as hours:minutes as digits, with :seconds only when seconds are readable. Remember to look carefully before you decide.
12:35:31
